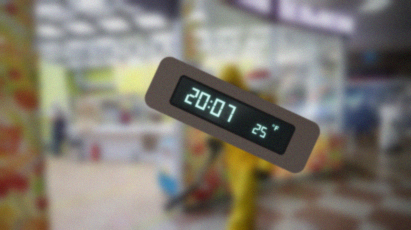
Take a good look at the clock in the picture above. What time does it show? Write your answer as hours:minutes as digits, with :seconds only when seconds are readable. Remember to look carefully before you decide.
20:07
